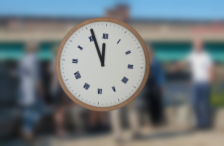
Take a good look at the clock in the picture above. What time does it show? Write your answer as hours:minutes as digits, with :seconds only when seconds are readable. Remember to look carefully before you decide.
11:56
